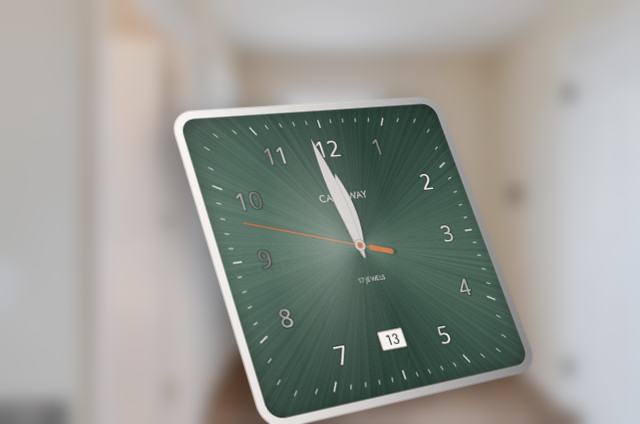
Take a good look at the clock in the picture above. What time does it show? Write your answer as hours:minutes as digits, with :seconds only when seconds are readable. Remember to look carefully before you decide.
11:58:48
